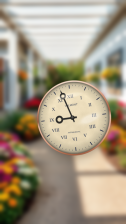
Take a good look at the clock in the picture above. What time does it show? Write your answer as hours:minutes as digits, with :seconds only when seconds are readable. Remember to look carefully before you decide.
8:57
